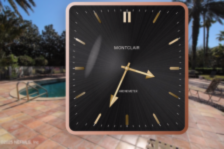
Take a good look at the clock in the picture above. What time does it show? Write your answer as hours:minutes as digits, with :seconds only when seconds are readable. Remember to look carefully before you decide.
3:34
